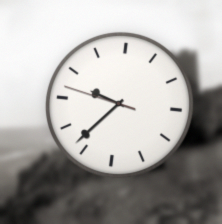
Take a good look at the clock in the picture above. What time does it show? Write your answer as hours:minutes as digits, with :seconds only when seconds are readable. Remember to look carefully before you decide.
9:36:47
